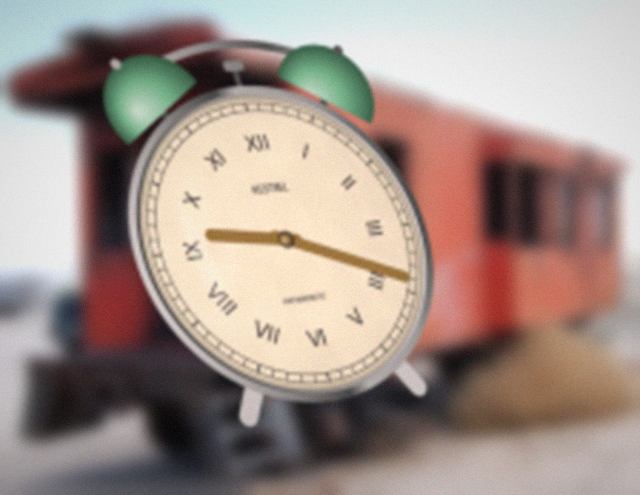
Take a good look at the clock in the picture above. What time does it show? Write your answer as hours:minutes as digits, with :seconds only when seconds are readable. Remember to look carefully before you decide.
9:19
